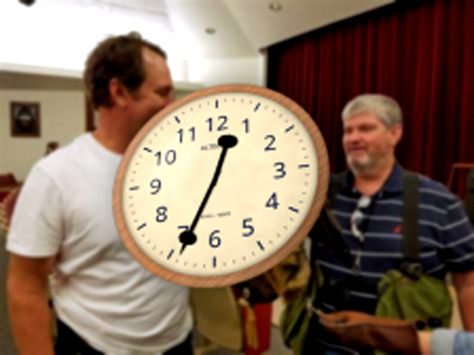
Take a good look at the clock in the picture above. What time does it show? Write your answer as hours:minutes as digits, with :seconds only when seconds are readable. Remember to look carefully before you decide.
12:34
